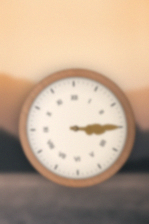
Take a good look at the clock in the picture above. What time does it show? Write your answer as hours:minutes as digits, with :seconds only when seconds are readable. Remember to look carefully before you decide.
3:15
